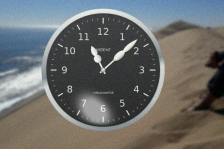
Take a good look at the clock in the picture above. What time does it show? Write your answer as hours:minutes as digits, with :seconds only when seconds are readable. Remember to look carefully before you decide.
11:08
